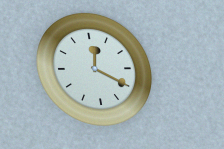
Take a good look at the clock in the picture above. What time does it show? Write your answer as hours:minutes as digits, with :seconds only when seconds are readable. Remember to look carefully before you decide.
12:20
